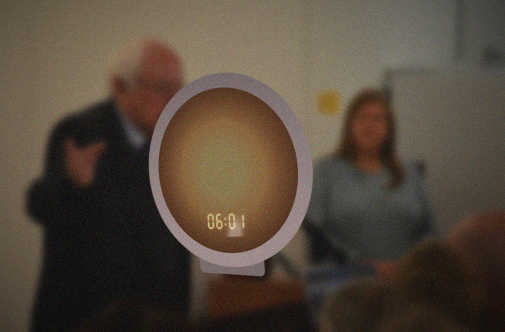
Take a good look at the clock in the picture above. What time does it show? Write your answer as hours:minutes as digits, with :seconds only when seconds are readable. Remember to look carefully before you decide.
6:01
